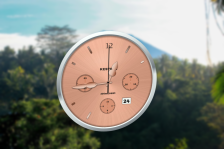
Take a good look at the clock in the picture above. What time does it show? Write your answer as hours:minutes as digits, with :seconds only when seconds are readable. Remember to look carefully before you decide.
12:44
